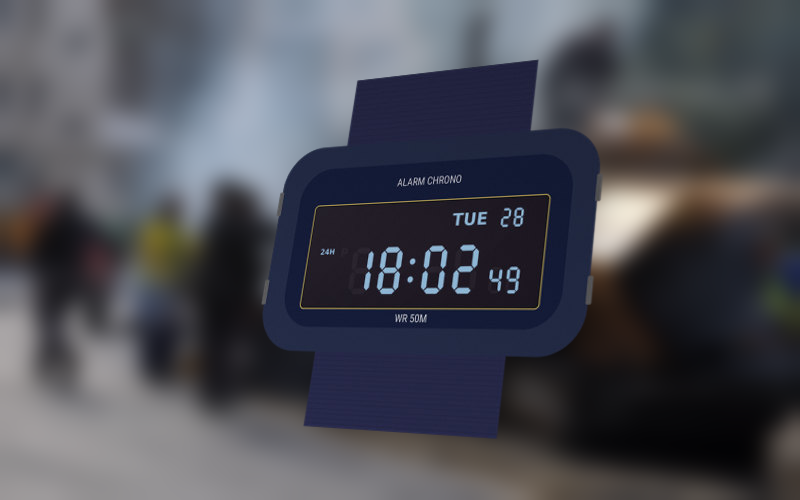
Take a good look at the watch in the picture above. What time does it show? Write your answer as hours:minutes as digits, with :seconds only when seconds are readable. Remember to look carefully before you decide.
18:02:49
